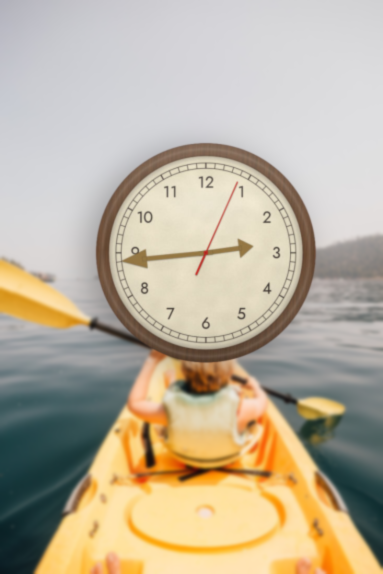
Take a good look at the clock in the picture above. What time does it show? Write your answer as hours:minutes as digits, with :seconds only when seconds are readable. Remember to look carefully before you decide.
2:44:04
